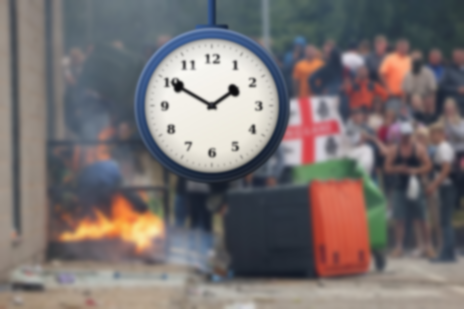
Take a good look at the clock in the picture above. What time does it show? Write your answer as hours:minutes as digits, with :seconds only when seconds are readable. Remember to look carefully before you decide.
1:50
